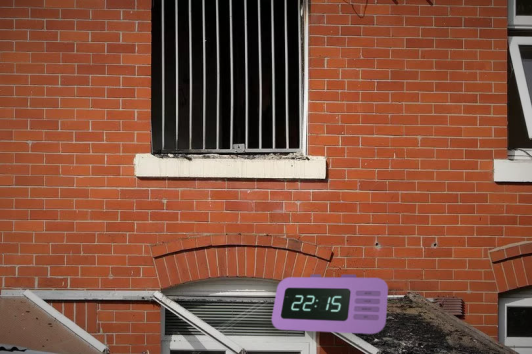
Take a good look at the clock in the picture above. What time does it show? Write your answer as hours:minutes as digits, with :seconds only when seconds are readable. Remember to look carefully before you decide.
22:15
